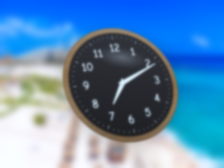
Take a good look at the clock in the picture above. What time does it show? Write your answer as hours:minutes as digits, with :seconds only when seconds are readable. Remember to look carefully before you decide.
7:11
